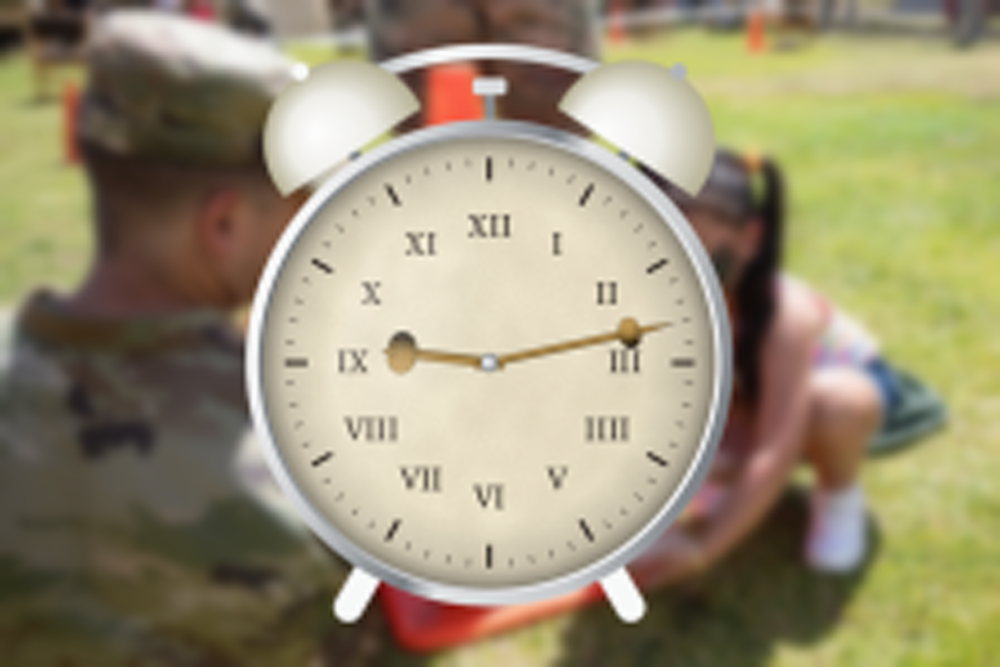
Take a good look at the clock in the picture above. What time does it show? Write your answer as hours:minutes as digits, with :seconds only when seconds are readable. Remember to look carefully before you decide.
9:13
